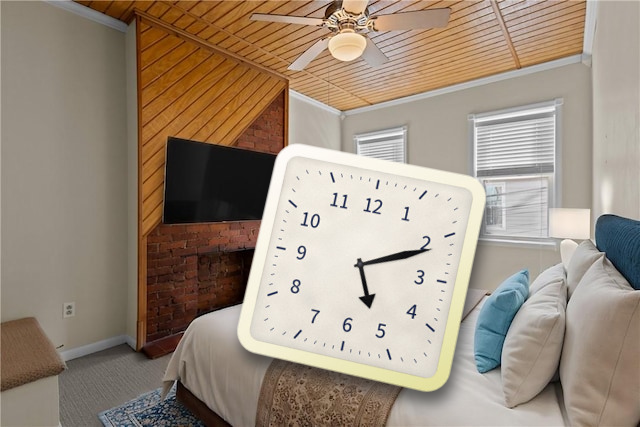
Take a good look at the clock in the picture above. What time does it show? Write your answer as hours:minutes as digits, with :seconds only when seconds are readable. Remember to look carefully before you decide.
5:11
